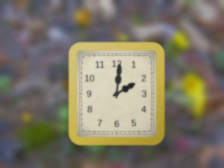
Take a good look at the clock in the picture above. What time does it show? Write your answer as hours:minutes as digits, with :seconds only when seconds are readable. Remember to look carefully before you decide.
2:01
